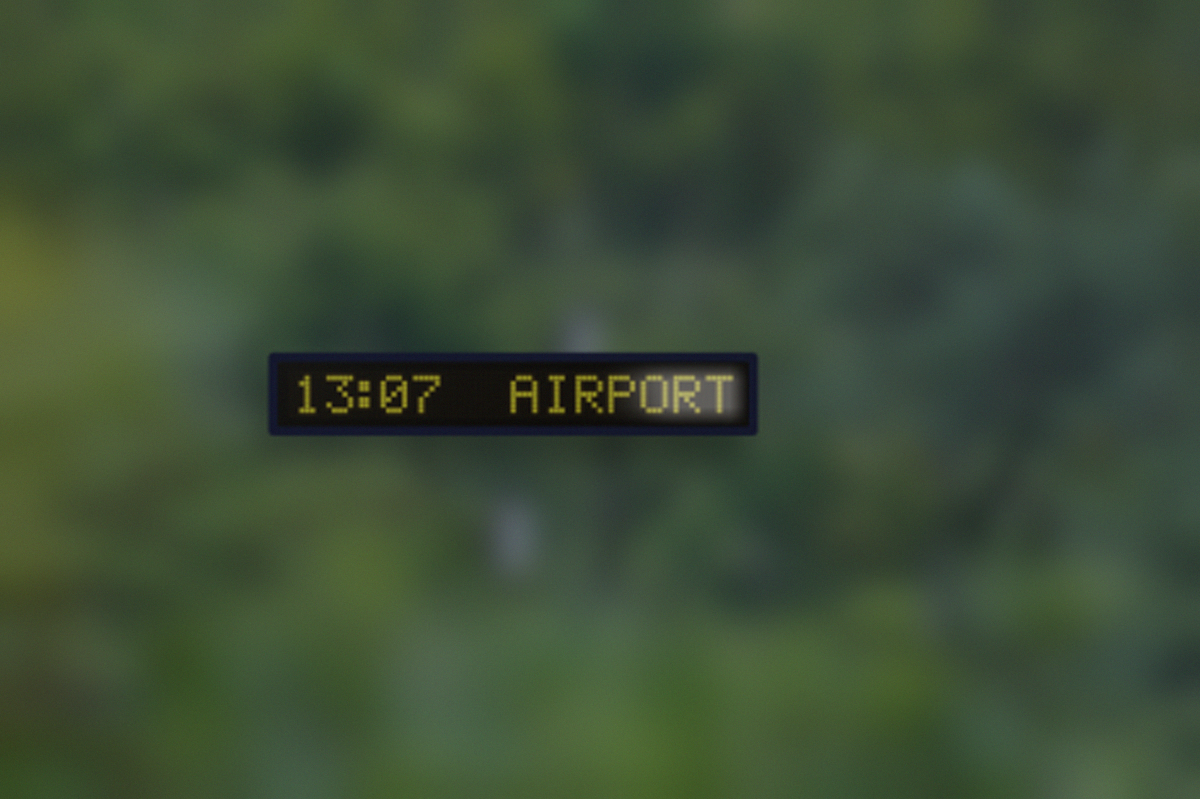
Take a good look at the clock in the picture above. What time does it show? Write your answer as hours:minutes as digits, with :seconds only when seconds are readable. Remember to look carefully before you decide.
13:07
